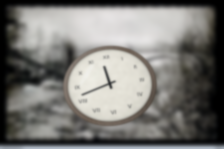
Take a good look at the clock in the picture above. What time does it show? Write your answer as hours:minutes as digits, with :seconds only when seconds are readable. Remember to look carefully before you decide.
11:42
